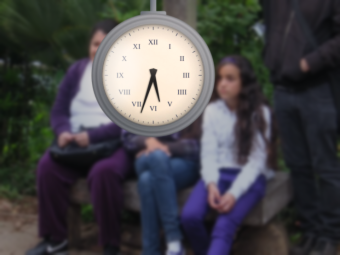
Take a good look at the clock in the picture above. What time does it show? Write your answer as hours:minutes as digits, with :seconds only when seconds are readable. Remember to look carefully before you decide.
5:33
